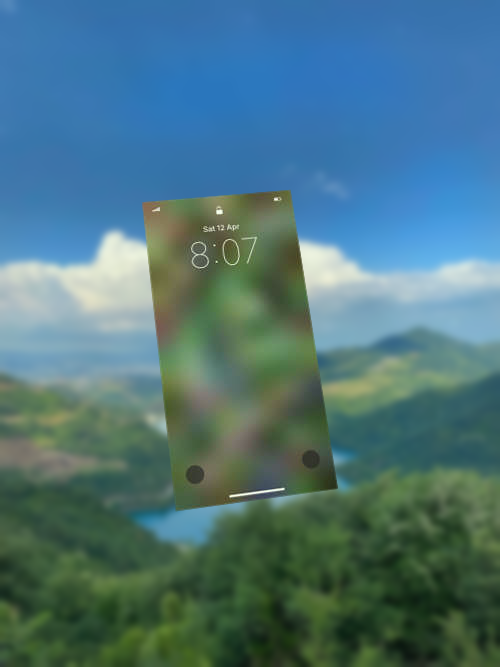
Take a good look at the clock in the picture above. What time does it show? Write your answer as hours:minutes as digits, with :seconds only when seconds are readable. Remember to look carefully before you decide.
8:07
